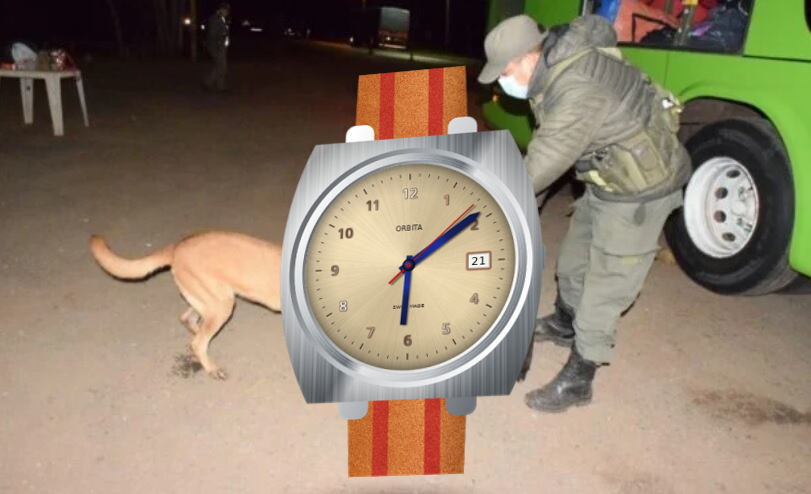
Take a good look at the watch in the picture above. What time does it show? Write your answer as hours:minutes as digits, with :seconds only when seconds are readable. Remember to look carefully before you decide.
6:09:08
